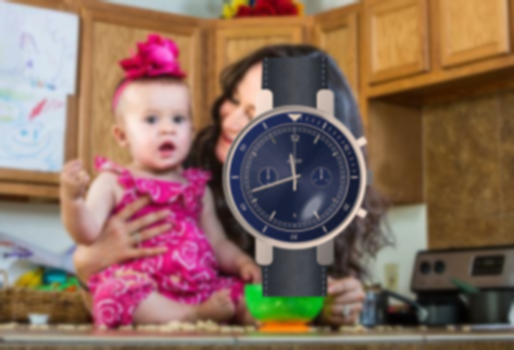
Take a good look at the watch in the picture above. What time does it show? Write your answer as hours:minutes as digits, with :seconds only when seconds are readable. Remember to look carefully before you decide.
11:42
